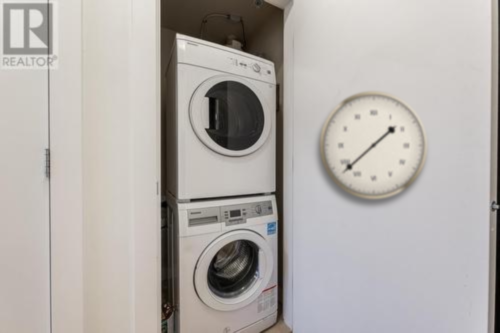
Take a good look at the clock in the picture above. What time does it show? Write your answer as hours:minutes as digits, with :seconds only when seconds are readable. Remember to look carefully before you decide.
1:38
